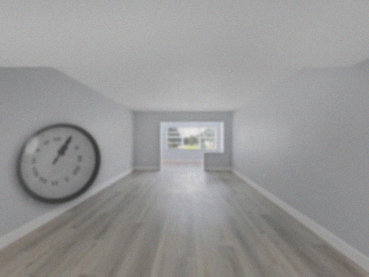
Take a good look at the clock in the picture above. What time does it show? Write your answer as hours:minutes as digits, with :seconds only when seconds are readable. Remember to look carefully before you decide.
1:05
